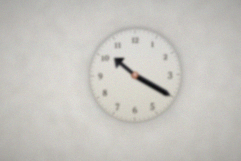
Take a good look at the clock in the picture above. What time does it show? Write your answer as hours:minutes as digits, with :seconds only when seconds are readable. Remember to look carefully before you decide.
10:20
